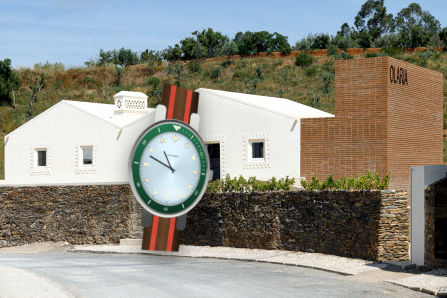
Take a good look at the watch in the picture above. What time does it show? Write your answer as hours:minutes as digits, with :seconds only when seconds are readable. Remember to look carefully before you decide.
10:48
